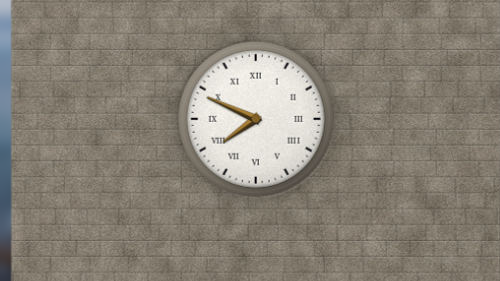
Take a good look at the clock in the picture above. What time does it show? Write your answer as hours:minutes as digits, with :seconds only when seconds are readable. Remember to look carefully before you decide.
7:49
